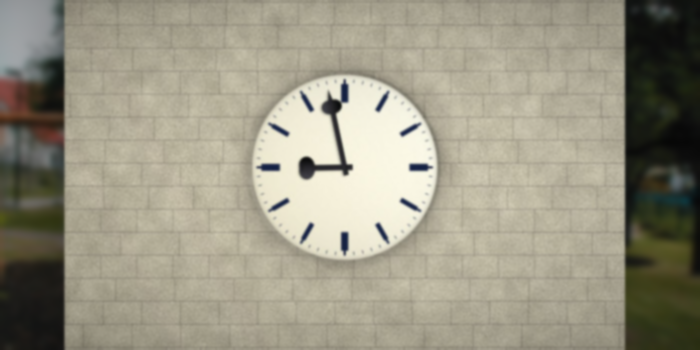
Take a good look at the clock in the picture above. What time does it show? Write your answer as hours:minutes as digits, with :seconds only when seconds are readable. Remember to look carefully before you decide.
8:58
